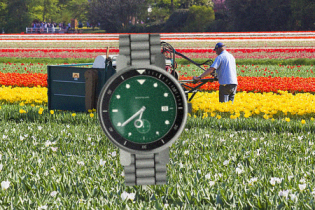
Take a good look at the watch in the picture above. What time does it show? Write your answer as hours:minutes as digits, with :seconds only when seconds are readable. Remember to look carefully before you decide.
6:39
